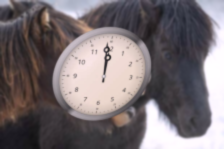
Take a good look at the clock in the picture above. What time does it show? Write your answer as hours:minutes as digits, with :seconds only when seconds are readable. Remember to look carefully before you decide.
11:59
